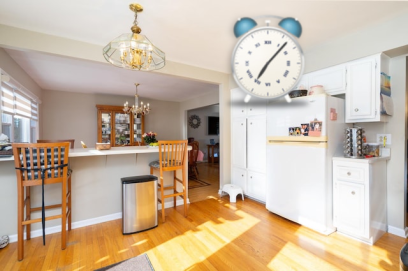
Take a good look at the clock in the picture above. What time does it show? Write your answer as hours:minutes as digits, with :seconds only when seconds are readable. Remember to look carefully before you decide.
7:07
